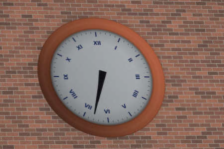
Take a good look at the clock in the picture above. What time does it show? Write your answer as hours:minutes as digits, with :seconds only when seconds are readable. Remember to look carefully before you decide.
6:33
